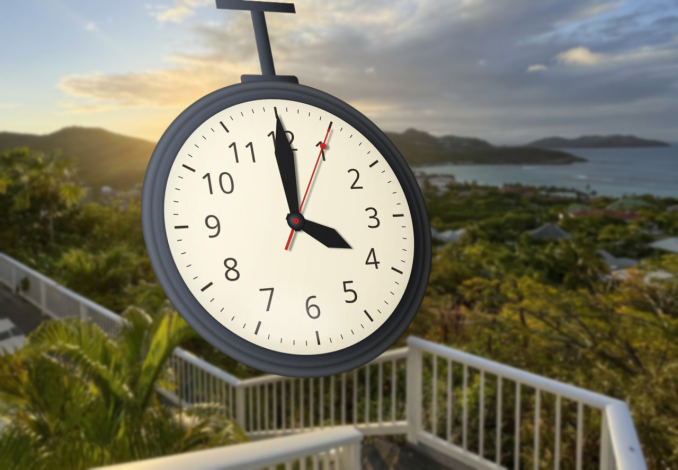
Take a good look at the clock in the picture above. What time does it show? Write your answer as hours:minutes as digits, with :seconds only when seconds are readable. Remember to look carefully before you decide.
4:00:05
